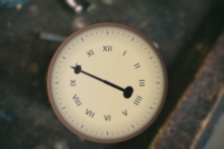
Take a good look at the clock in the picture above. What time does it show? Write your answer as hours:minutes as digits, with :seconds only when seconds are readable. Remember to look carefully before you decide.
3:49
